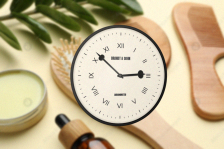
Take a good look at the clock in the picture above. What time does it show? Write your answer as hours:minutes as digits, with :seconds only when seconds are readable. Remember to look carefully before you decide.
2:52
